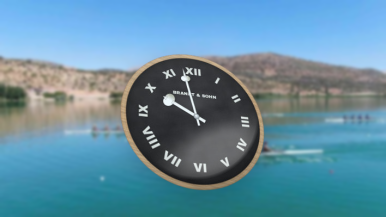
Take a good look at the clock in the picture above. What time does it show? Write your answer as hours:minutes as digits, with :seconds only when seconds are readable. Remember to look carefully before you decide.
9:58
